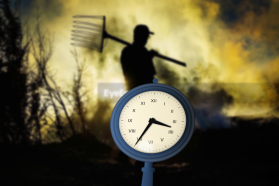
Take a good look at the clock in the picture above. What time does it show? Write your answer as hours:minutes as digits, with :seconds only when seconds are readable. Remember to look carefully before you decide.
3:35
